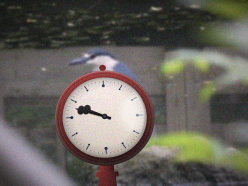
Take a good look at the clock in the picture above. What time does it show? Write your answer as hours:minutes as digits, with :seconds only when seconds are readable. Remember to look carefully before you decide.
9:48
